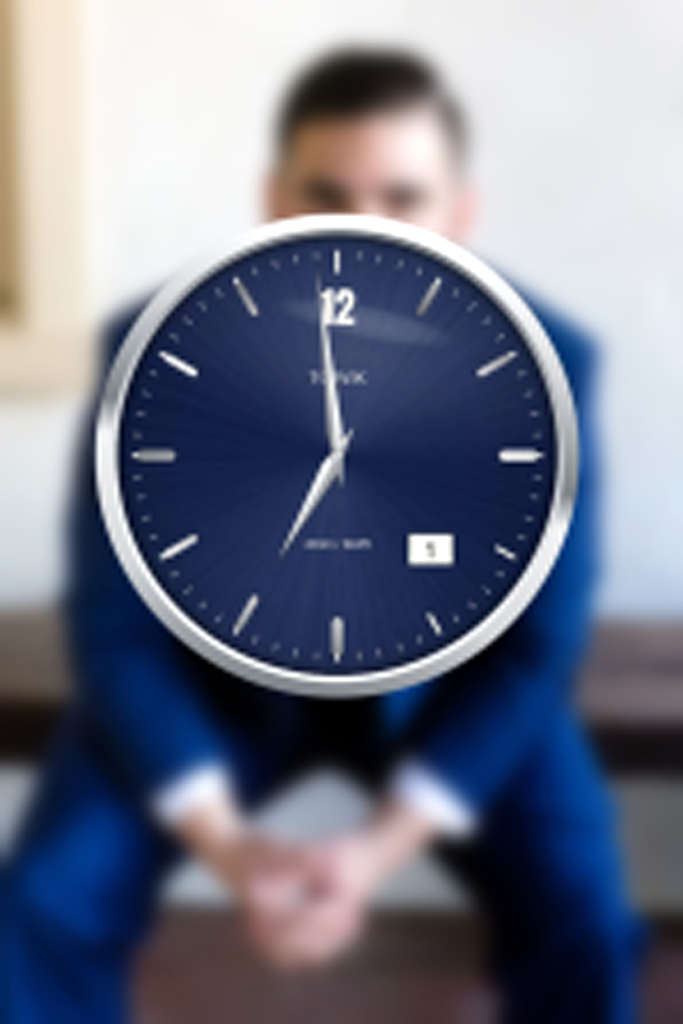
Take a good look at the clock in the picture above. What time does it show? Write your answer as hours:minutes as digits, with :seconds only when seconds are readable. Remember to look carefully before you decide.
6:59
